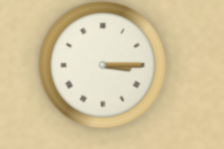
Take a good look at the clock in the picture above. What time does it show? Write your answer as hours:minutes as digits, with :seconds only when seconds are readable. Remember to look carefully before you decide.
3:15
